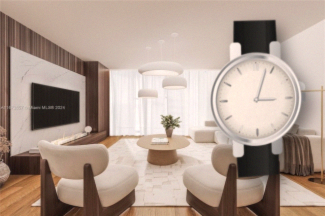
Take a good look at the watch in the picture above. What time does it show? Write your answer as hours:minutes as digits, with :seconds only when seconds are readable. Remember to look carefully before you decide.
3:03
